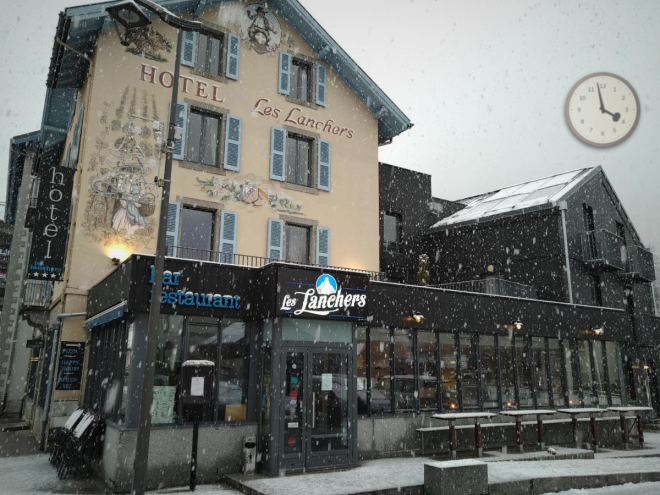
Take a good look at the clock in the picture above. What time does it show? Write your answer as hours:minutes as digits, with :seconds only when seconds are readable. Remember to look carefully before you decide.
3:58
